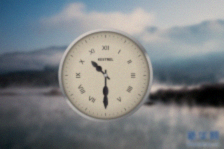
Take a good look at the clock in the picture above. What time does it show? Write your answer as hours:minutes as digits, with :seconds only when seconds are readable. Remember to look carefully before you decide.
10:30
